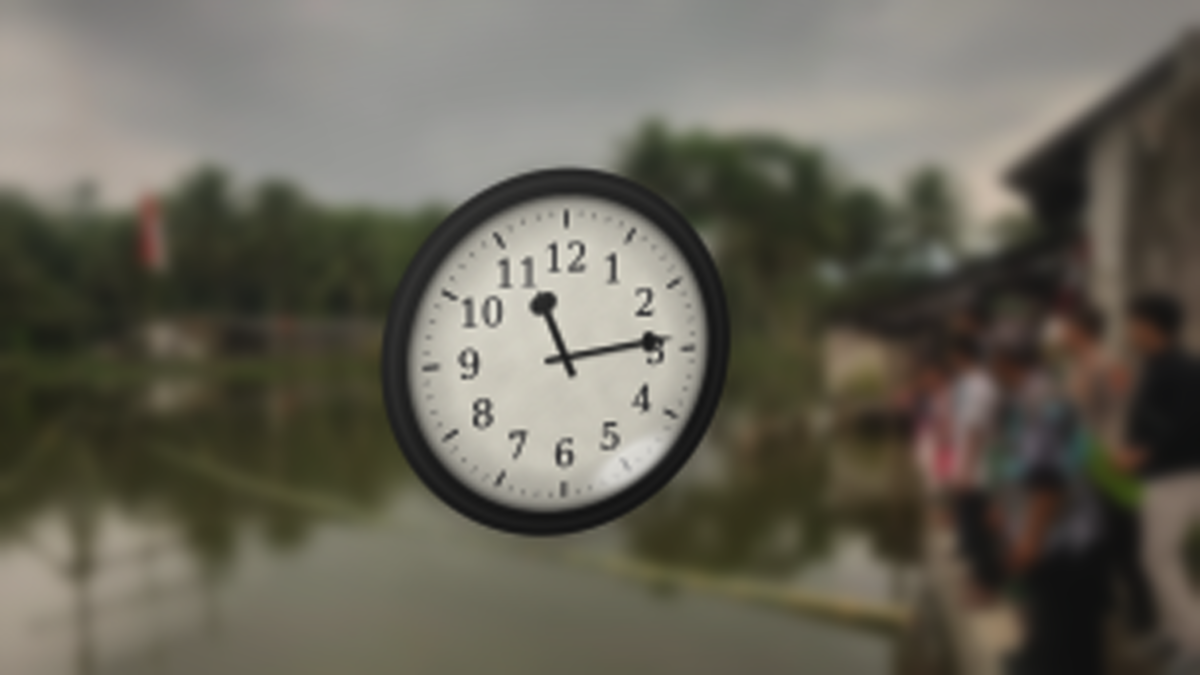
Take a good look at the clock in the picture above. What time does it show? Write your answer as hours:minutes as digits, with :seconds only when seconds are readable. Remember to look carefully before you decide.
11:14
